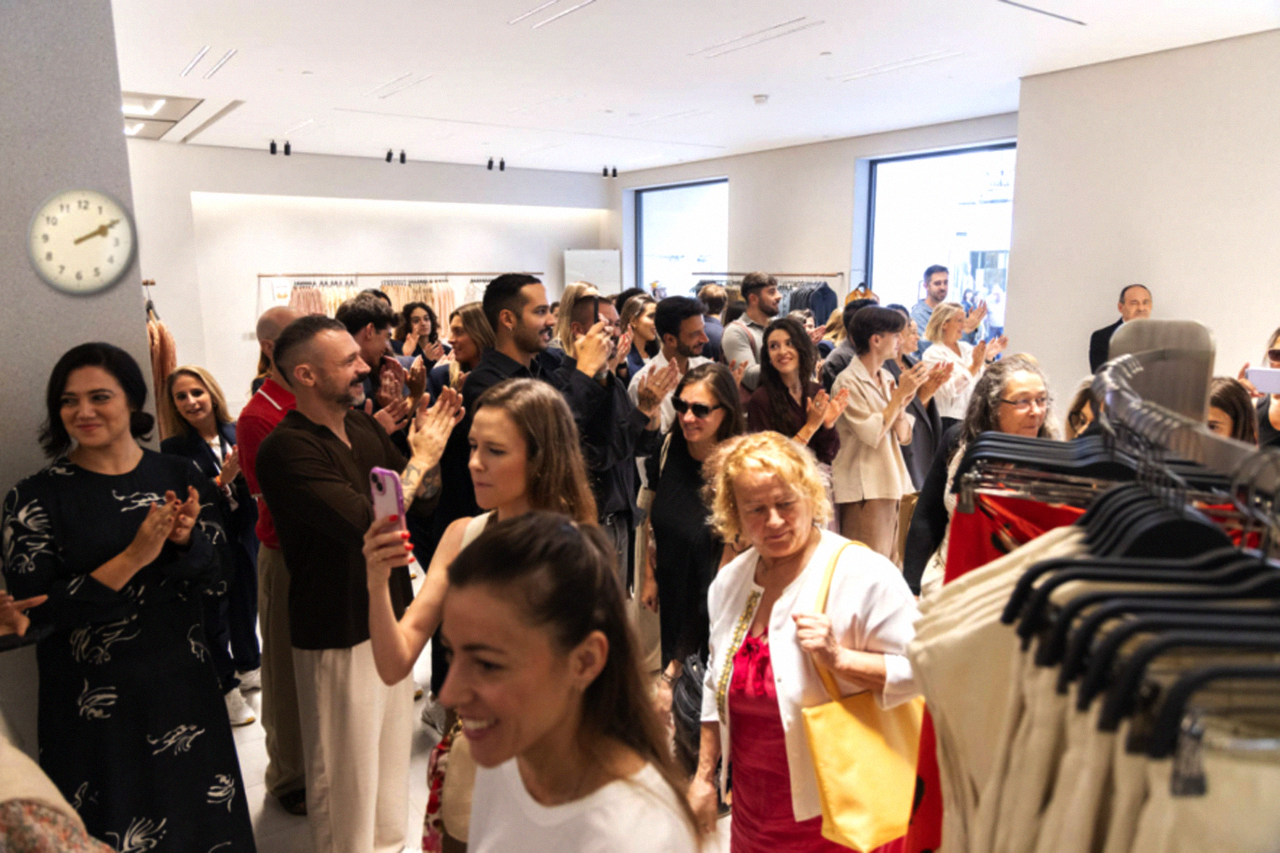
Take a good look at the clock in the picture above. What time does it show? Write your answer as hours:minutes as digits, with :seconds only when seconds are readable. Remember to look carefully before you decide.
2:10
